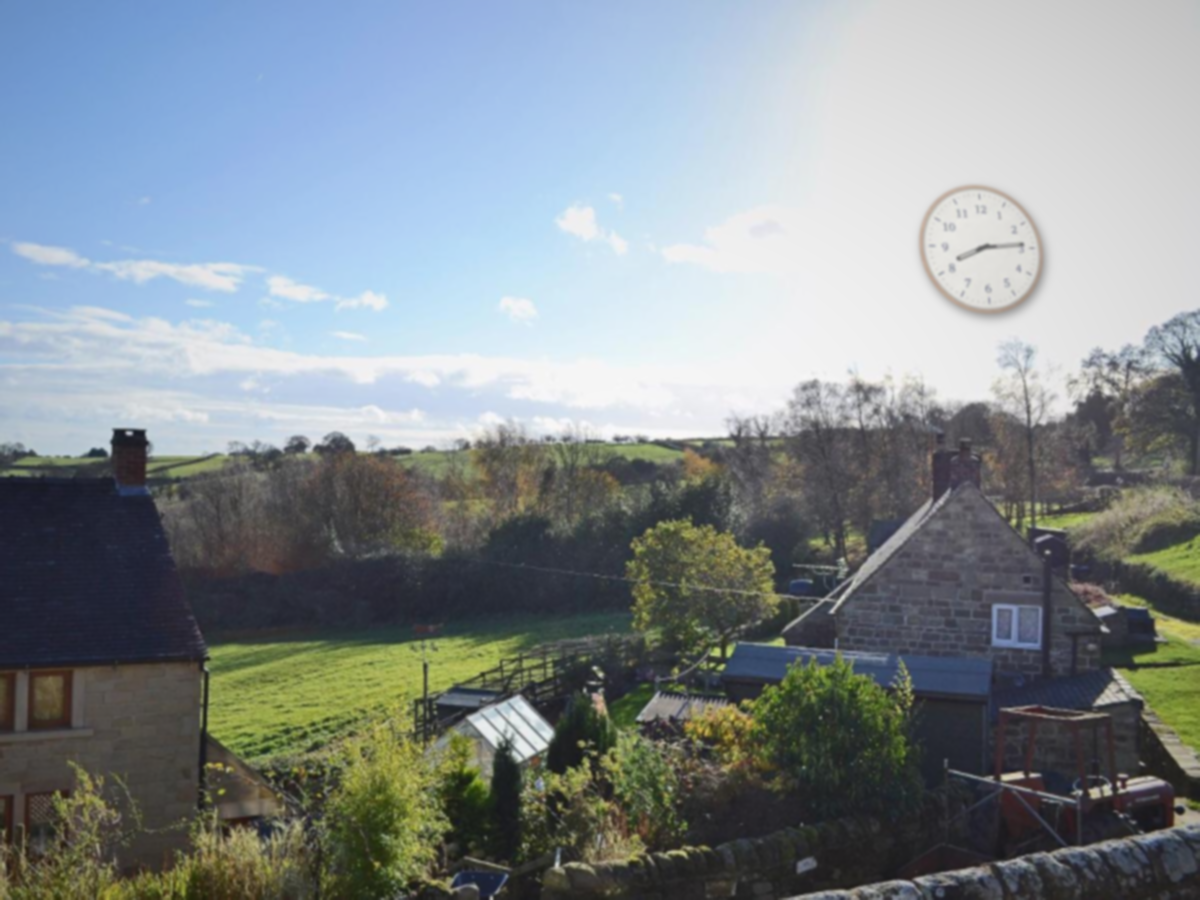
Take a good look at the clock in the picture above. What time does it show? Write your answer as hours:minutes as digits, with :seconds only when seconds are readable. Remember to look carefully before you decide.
8:14
